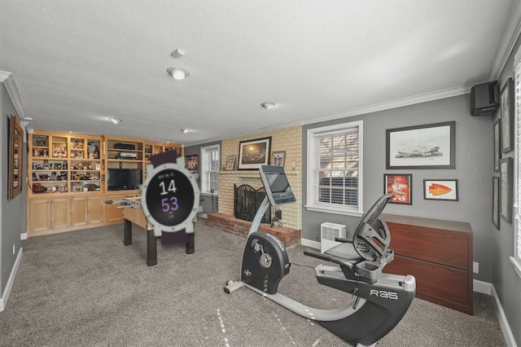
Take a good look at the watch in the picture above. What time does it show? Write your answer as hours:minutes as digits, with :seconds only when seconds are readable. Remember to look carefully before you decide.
14:53
